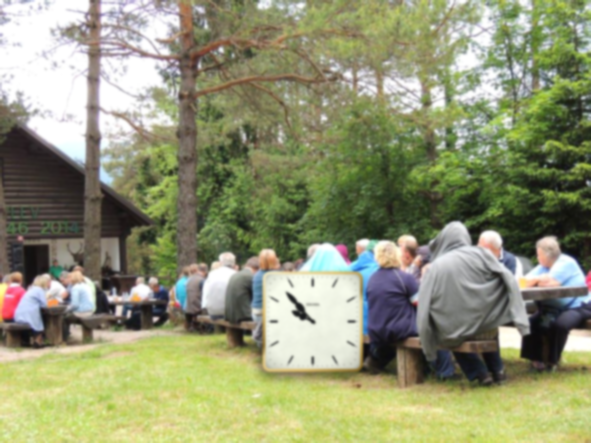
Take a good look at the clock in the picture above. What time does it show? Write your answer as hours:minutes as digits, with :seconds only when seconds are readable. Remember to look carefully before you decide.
9:53
